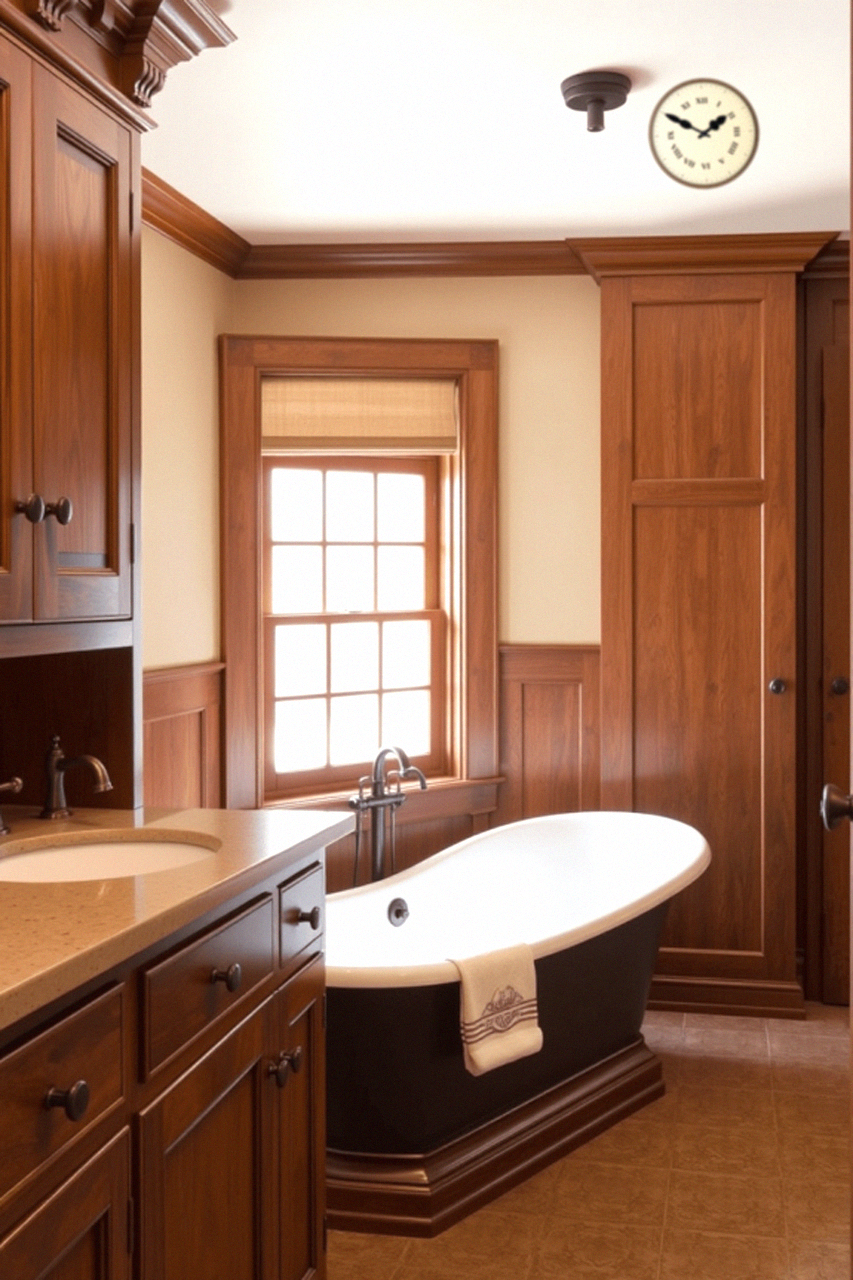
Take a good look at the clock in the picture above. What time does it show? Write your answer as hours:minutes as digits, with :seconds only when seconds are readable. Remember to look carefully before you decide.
1:50
